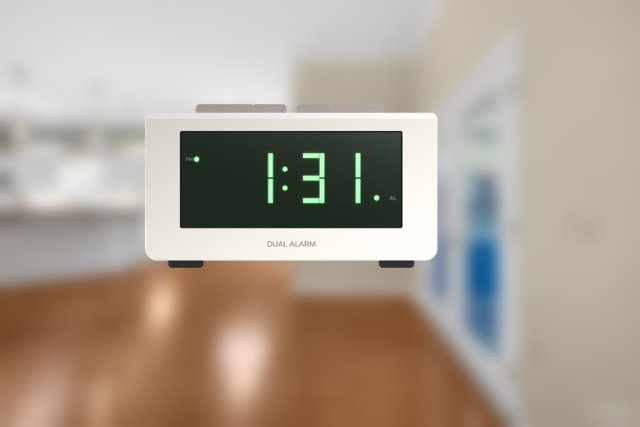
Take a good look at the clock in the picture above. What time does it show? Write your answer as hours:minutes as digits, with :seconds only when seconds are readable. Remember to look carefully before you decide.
1:31
